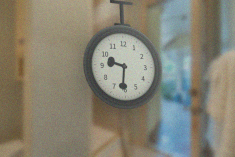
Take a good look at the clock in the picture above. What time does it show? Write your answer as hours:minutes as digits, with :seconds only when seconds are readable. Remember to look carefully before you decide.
9:31
